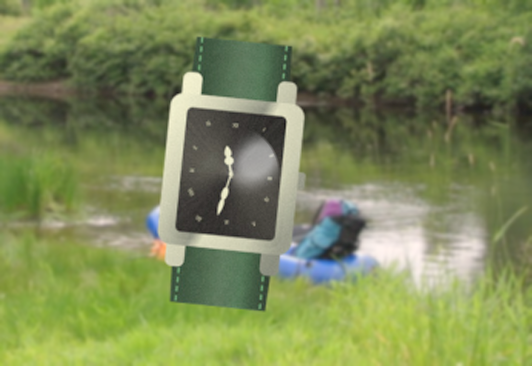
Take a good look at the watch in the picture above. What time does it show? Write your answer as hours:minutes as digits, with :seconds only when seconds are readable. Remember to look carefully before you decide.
11:32
